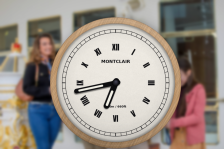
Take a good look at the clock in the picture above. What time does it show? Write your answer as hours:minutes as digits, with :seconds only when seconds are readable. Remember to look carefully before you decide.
6:43
